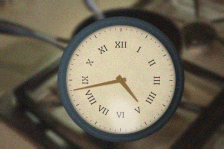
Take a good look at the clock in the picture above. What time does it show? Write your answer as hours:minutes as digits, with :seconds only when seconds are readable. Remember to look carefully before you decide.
4:43
